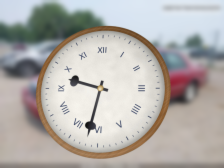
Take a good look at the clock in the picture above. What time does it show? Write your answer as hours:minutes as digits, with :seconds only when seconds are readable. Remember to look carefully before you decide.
9:32
